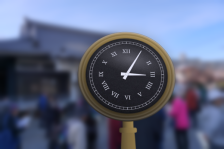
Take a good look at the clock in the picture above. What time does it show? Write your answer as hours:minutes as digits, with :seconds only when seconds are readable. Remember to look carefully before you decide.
3:05
